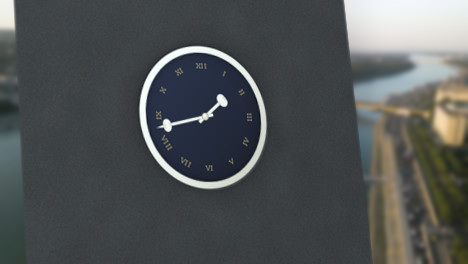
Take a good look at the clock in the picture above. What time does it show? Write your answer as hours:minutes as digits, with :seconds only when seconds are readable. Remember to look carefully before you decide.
1:43
